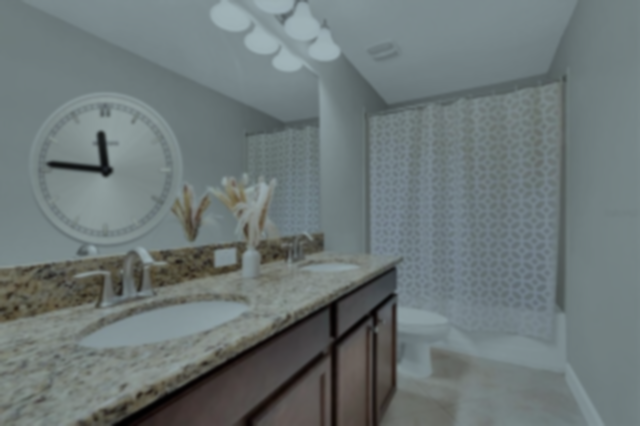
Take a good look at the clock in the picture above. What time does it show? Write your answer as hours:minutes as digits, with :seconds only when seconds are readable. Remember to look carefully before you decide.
11:46
